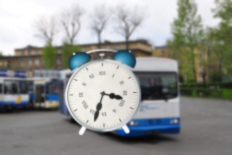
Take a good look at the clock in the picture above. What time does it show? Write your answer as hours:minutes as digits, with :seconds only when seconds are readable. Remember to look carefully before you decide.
3:33
